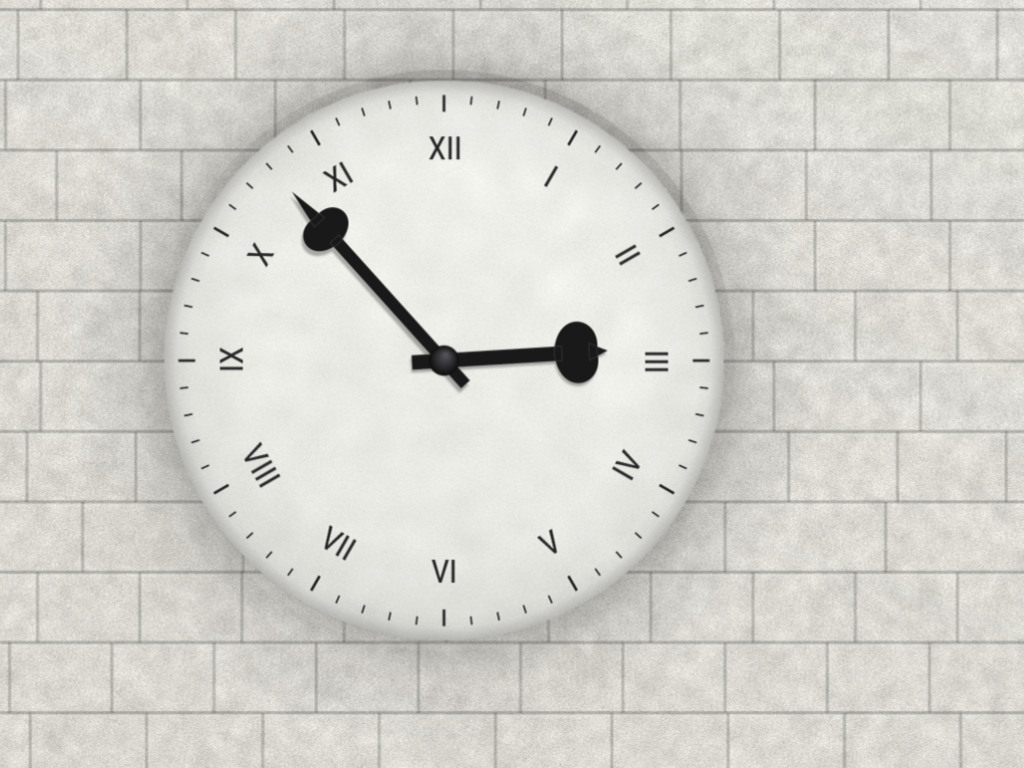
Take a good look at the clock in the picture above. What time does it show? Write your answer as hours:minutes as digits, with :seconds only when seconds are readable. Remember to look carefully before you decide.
2:53
